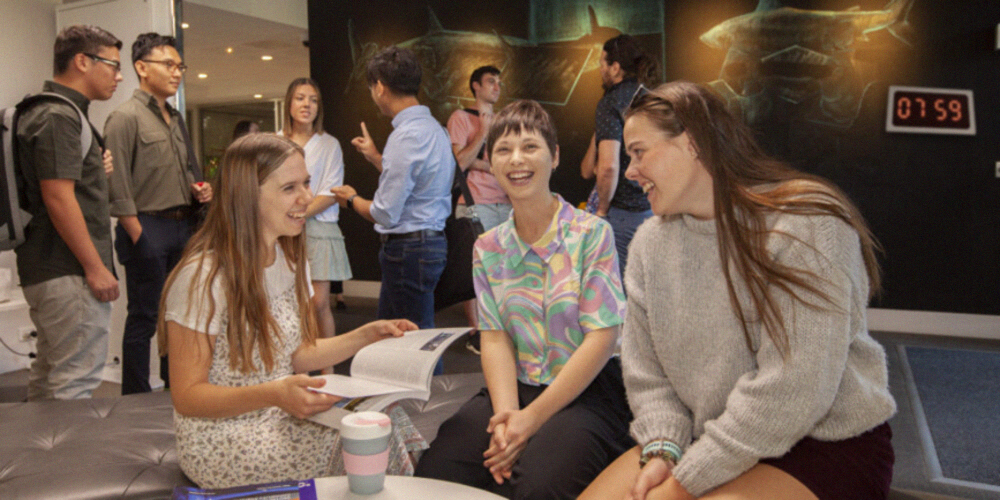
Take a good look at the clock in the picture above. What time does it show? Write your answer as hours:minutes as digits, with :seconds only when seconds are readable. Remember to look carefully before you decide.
7:59
